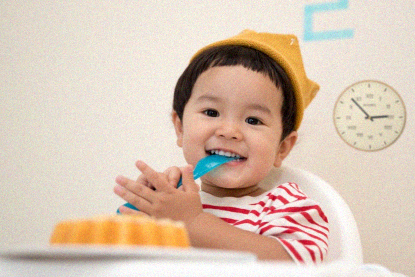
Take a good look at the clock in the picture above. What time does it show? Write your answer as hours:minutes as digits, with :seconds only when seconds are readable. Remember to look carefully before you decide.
2:53
